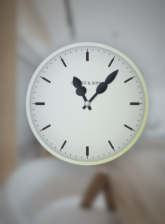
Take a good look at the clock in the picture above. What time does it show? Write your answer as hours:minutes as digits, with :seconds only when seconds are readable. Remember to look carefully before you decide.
11:07
